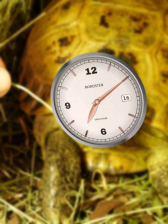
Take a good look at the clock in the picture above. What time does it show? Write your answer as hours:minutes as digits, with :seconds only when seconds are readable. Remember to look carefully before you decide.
7:10
